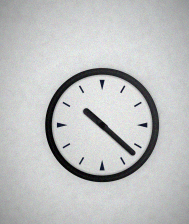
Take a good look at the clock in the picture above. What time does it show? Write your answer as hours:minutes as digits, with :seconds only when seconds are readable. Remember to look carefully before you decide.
10:22
